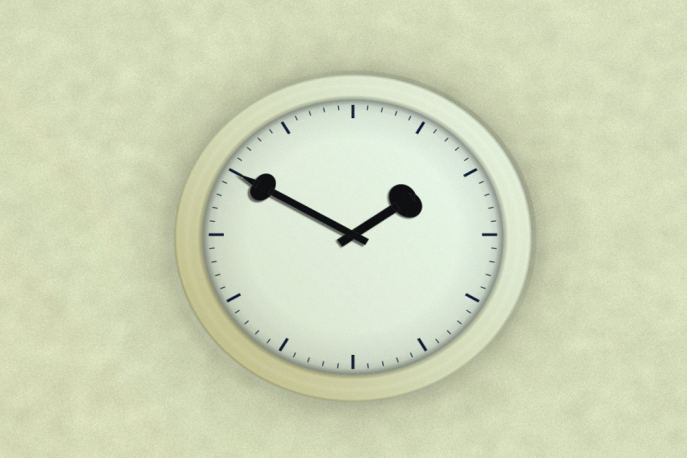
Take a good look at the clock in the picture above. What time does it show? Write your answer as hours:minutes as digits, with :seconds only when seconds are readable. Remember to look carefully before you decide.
1:50
